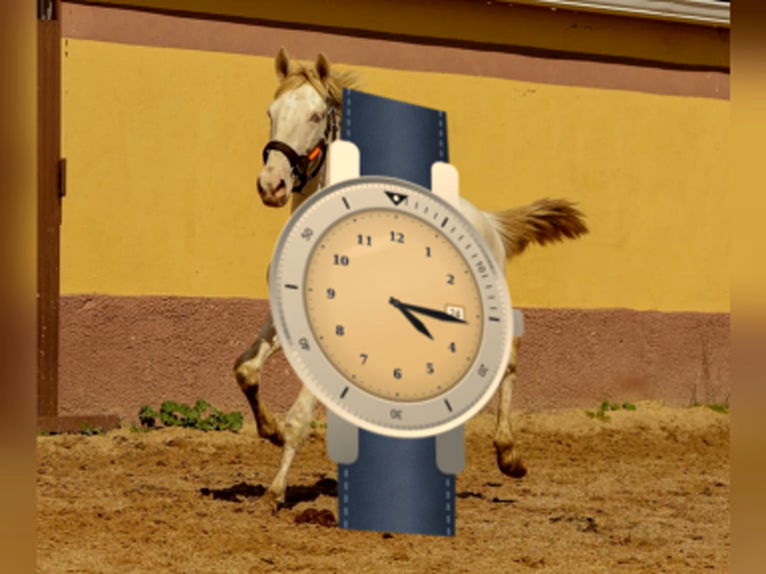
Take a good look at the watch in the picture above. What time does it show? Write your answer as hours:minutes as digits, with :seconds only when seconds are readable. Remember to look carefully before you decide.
4:16
